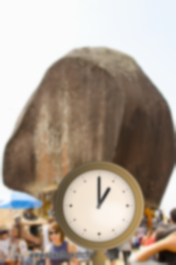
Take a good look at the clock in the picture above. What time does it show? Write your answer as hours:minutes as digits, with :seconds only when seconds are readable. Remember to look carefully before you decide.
1:00
